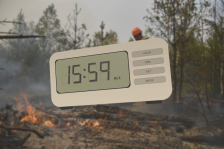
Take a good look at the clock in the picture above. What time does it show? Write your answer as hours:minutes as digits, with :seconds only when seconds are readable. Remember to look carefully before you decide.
15:59
